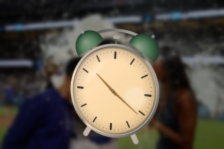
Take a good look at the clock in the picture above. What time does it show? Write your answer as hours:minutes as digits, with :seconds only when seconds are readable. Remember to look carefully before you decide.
10:21
